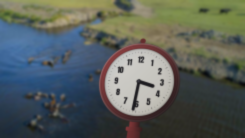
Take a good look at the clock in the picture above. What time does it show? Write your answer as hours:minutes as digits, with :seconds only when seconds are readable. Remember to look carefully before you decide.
3:31
